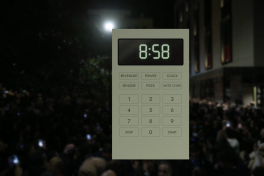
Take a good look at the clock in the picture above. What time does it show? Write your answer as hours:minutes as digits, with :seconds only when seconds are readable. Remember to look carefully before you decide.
8:58
